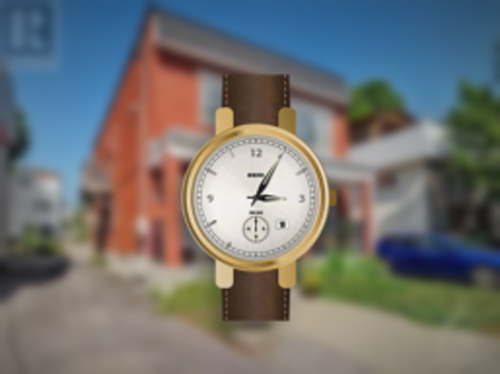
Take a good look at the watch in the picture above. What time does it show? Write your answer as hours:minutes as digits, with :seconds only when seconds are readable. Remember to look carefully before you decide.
3:05
